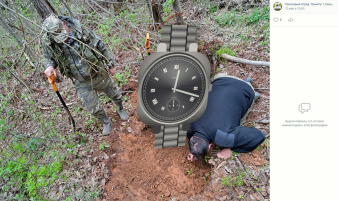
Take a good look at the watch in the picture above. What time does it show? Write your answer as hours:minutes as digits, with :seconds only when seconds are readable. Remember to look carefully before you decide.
12:18
